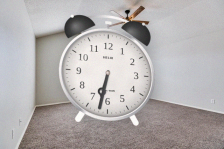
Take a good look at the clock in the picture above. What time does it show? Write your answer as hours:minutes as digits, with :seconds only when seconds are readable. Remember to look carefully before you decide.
6:32
